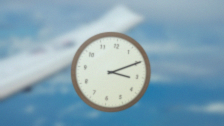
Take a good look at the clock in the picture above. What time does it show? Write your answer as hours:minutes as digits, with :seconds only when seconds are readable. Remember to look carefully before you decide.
3:10
